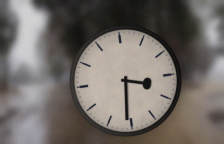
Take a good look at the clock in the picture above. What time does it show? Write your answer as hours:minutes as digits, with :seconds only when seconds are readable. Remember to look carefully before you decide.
3:31
